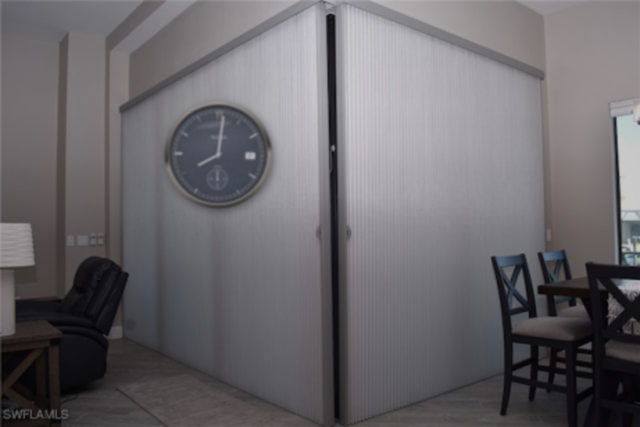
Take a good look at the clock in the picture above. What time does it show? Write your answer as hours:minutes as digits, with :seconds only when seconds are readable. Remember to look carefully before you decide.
8:01
